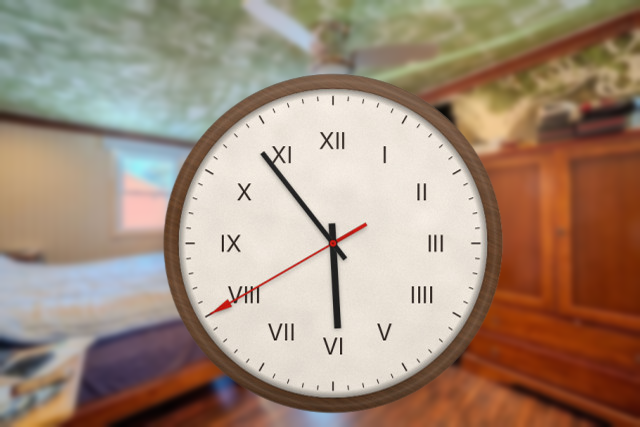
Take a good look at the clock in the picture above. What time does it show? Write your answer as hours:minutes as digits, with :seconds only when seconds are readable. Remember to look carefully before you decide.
5:53:40
